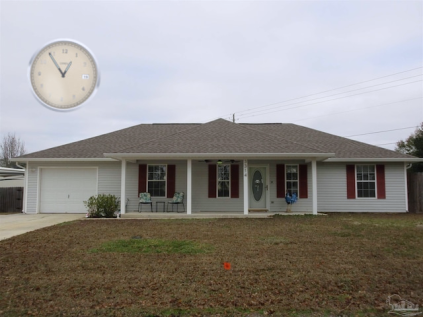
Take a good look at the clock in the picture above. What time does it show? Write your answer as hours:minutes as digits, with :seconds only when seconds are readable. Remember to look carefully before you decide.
12:54
